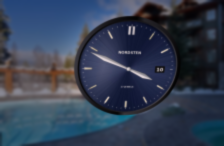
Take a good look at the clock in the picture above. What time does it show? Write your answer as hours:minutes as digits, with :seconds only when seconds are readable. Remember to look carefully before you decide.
3:49
